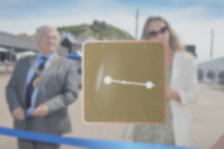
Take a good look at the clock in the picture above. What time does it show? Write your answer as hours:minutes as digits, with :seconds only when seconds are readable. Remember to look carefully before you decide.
9:16
